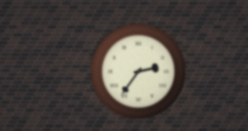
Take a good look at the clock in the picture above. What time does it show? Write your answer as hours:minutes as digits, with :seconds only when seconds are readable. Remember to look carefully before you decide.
2:36
